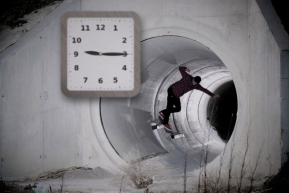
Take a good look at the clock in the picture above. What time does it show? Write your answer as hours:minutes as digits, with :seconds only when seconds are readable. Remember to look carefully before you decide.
9:15
